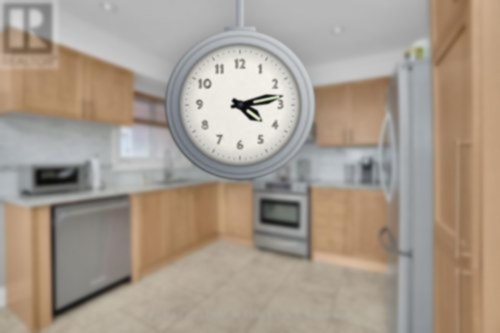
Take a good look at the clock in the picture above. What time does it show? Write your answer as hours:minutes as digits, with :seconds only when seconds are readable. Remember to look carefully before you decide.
4:13
